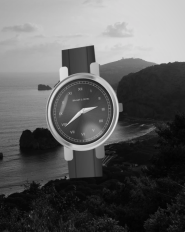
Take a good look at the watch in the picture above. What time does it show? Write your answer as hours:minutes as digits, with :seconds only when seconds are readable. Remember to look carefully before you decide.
2:39
